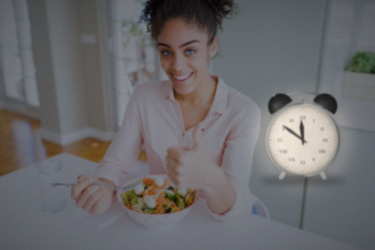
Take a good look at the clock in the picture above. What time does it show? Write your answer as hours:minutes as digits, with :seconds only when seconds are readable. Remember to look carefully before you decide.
11:51
